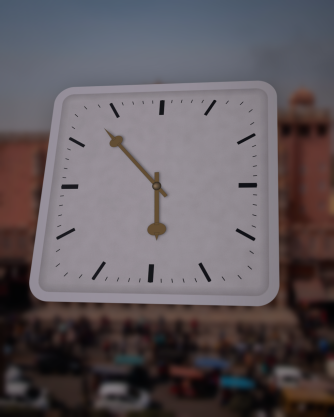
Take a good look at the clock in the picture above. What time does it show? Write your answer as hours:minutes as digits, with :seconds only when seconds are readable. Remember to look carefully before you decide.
5:53
